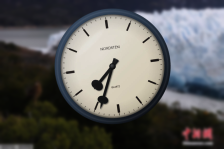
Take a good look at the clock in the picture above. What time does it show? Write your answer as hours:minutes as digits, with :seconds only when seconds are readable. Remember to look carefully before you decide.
7:34
